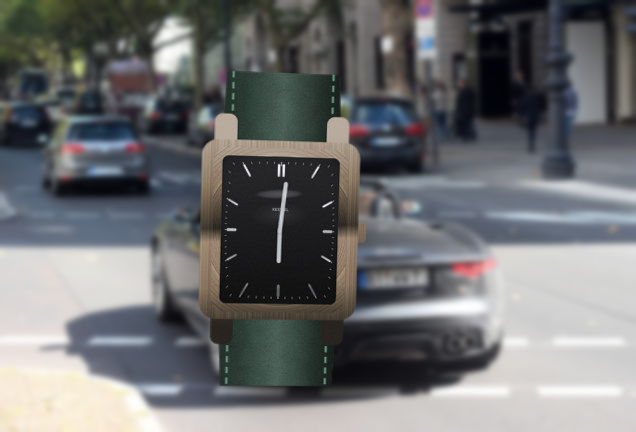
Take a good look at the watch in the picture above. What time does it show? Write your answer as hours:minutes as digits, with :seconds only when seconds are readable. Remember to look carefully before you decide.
6:01
